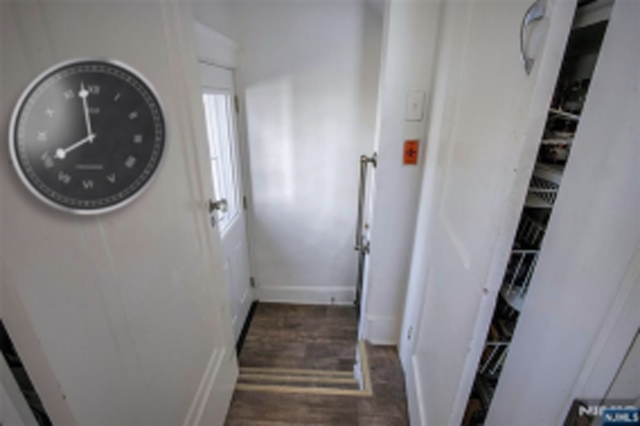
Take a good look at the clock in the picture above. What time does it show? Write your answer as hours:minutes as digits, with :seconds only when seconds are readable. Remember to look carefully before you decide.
7:58
